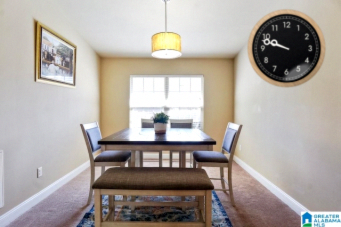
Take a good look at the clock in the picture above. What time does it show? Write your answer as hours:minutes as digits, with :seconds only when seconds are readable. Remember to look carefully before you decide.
9:48
